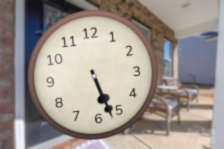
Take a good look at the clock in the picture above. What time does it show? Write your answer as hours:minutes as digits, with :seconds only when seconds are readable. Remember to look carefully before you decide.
5:27
